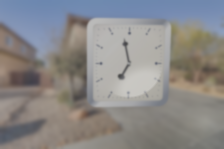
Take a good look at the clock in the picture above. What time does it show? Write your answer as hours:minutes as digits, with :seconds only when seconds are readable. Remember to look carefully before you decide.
6:58
